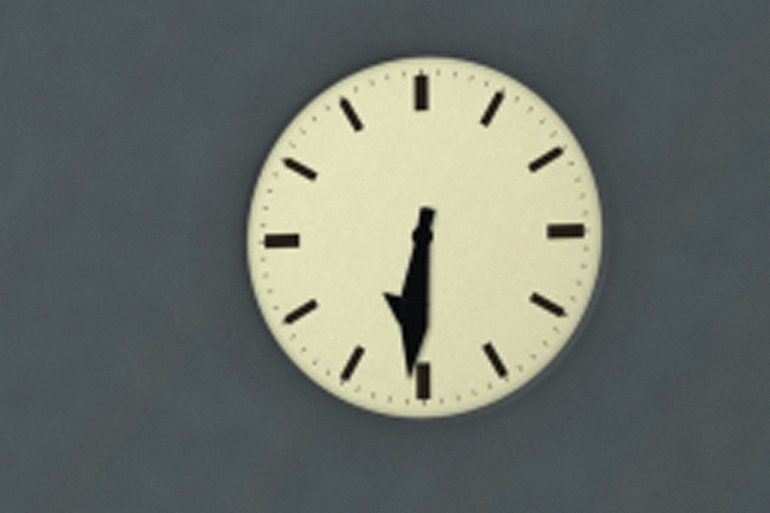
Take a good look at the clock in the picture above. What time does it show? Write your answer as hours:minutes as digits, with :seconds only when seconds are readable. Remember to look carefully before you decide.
6:31
